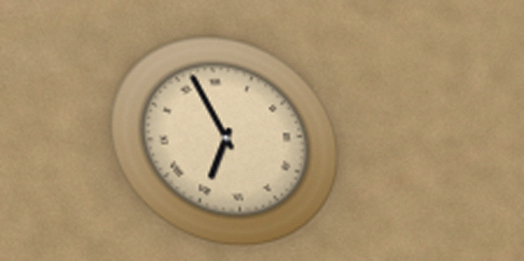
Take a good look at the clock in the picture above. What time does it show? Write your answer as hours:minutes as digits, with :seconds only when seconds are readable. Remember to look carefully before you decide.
6:57
